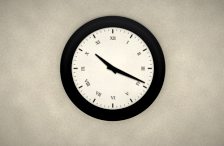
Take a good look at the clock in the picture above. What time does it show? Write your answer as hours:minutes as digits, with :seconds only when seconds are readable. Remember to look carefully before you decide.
10:19
